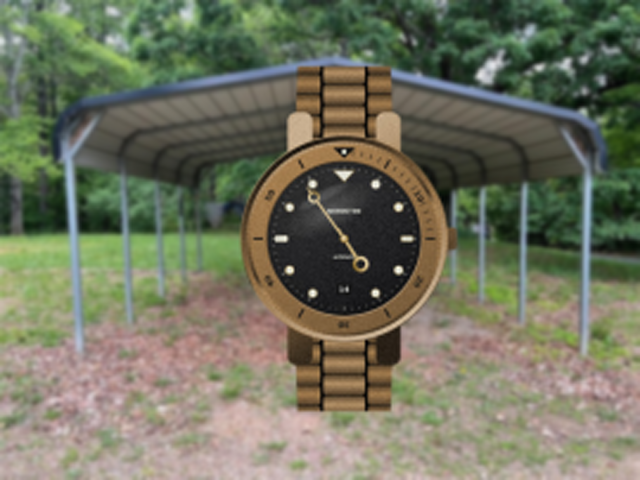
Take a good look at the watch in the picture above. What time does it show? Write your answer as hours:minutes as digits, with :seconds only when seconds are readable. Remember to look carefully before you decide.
4:54
